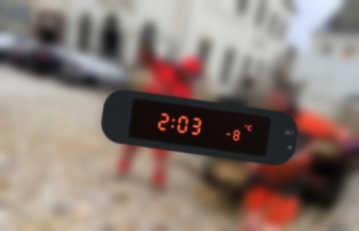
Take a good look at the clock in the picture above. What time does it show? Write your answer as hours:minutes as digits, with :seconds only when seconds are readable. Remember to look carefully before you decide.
2:03
